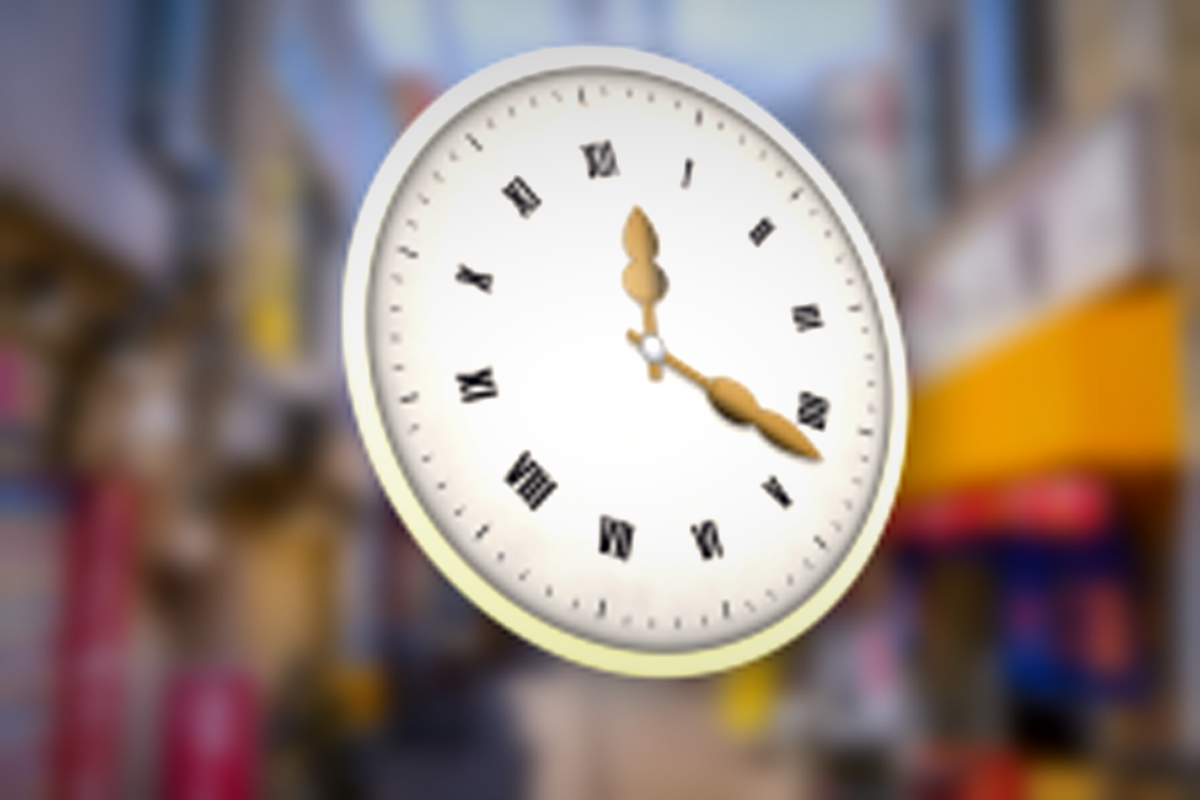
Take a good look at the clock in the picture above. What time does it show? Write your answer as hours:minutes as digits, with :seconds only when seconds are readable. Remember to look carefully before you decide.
12:22
